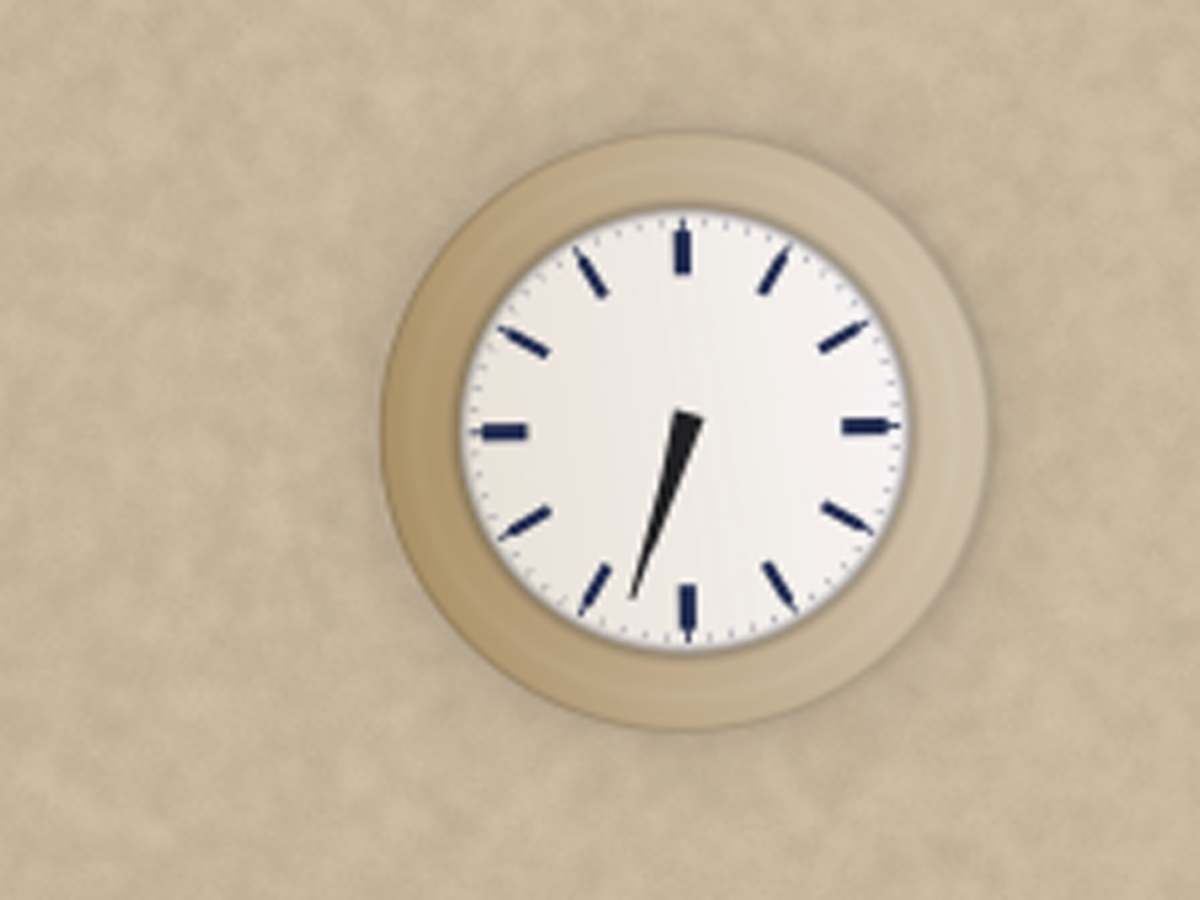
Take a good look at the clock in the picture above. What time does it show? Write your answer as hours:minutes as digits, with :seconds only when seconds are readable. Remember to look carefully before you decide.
6:33
